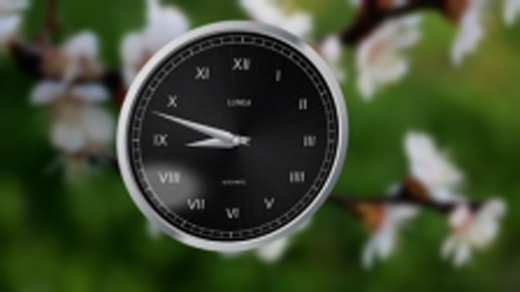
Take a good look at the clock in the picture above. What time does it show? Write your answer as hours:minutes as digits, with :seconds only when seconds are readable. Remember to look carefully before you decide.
8:48
